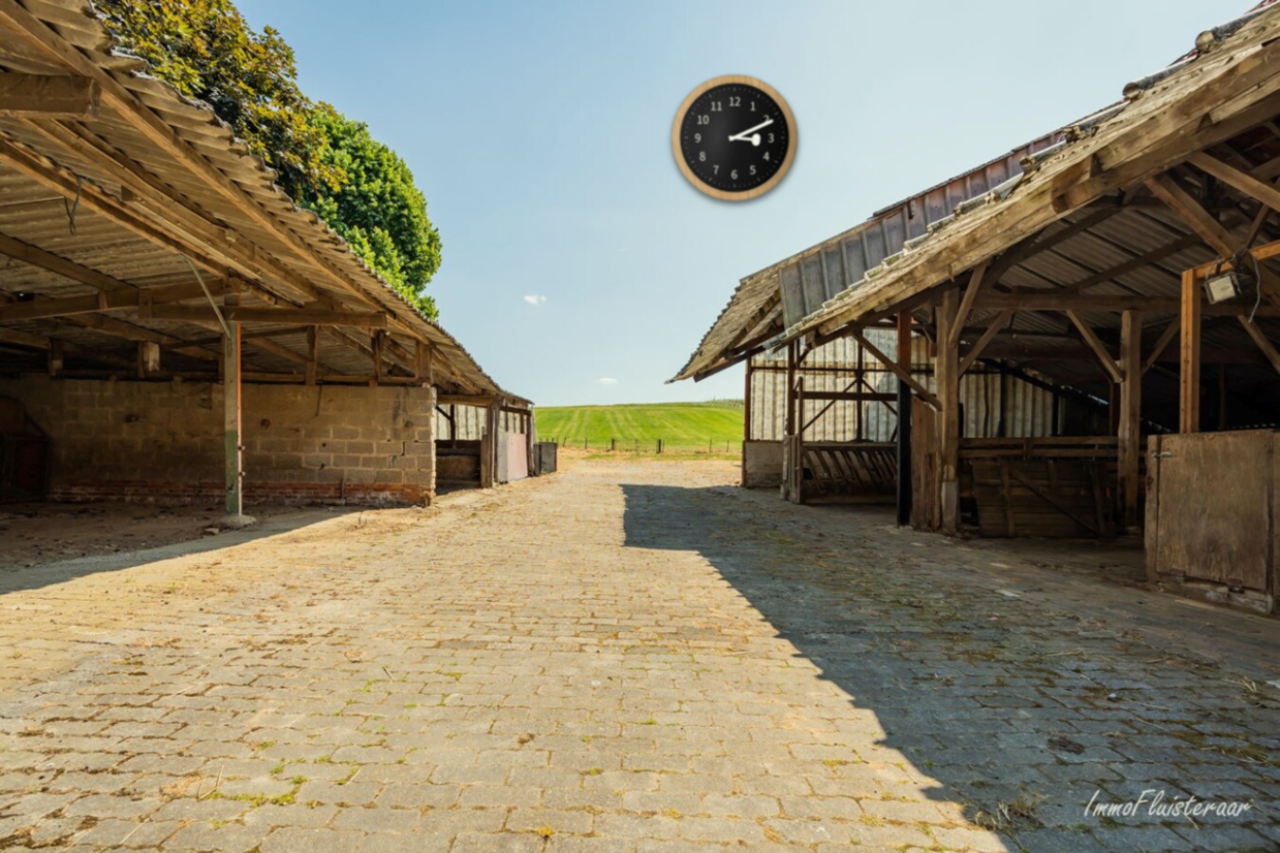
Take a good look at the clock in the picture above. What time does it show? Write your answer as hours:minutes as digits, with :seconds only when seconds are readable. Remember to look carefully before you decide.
3:11
